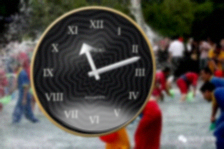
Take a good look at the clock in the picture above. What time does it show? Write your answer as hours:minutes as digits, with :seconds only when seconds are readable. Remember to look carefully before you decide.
11:12
